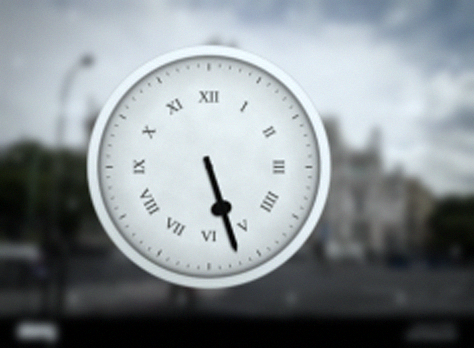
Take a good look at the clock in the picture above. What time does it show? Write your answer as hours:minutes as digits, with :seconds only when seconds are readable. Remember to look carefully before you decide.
5:27
